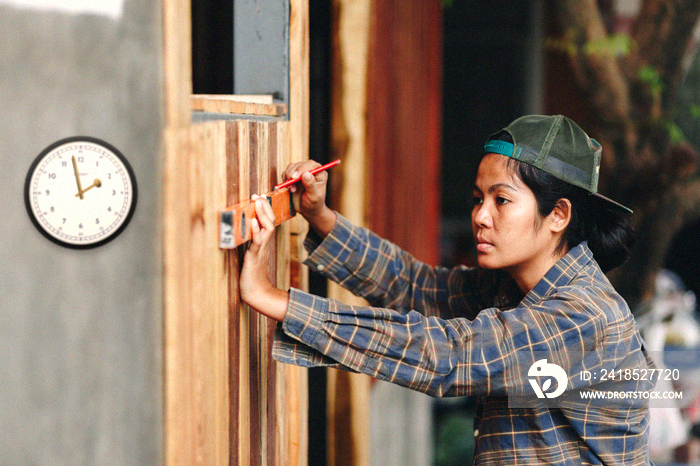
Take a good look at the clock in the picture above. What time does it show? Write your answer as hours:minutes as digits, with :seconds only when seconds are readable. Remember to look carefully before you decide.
1:58
